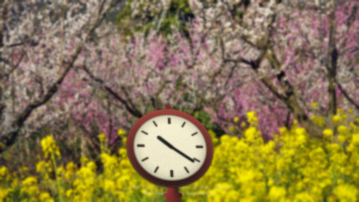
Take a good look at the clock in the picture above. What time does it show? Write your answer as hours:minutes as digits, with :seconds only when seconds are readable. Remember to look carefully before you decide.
10:21
